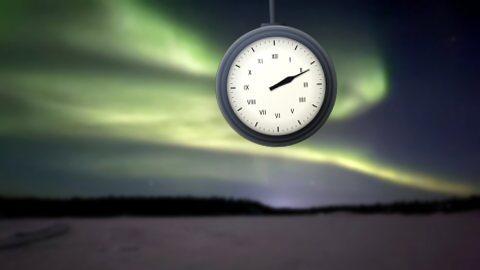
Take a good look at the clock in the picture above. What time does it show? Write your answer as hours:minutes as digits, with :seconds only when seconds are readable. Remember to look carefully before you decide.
2:11
